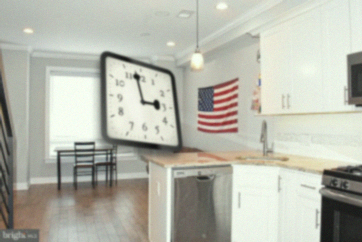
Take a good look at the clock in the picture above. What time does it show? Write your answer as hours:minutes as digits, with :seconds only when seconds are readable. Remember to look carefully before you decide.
2:58
